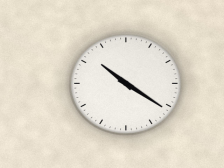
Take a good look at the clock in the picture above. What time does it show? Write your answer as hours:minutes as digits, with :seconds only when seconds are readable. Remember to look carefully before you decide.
10:21
